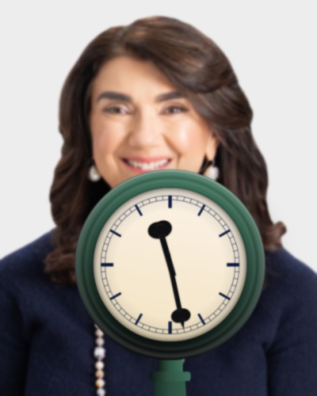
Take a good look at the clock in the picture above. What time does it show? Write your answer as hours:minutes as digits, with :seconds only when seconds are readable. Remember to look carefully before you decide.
11:28
